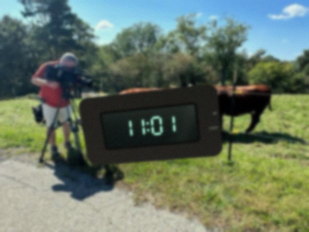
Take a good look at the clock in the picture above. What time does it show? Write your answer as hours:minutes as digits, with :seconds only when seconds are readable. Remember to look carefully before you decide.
11:01
